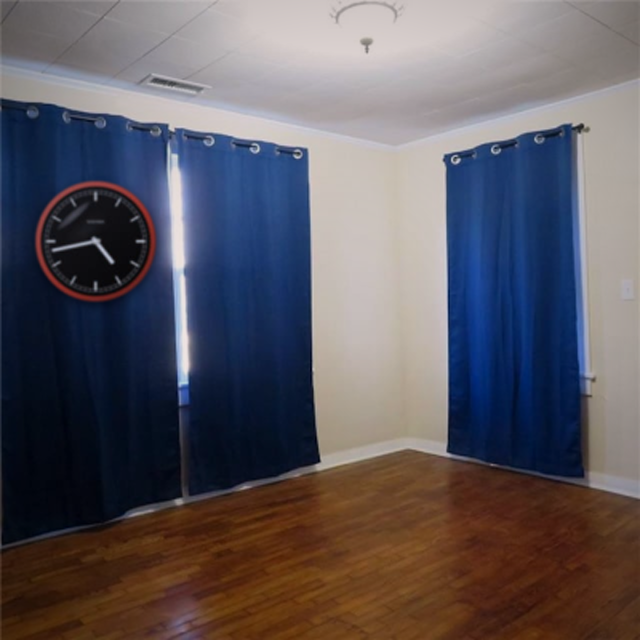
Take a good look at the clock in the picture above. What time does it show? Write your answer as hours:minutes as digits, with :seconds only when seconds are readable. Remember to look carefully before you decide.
4:43
